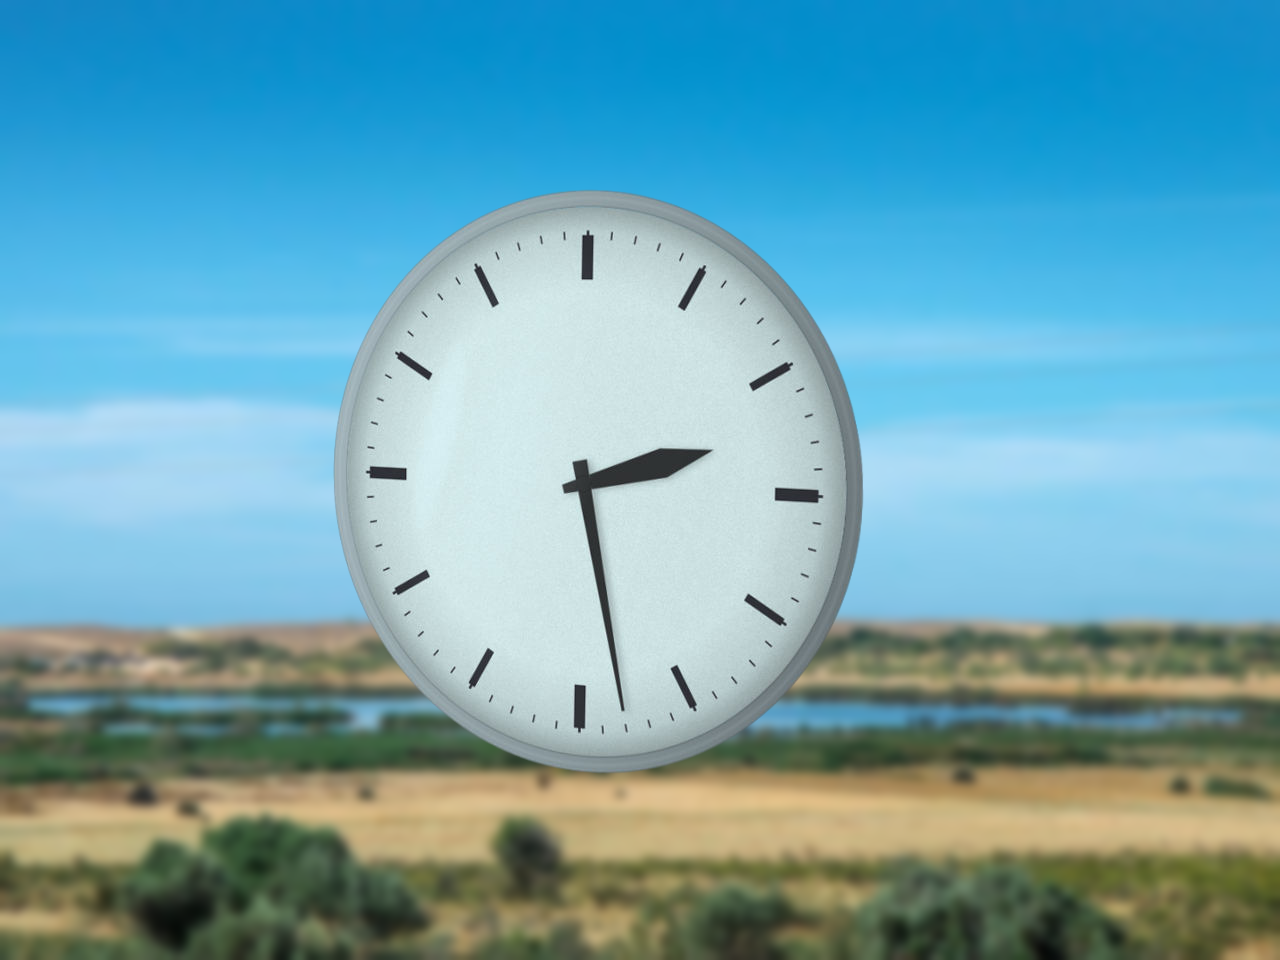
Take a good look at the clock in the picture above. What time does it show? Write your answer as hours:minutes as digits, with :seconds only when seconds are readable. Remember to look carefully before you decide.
2:28
